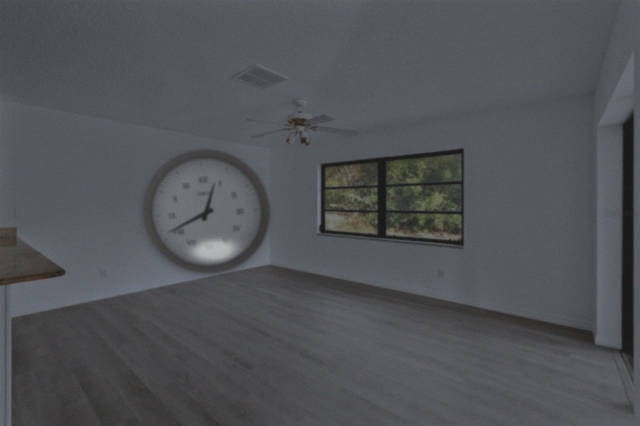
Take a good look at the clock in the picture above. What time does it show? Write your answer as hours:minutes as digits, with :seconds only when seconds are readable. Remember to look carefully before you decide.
12:41
